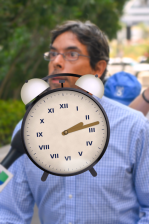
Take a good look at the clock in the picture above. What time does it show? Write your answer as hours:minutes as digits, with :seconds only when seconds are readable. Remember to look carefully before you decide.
2:13
